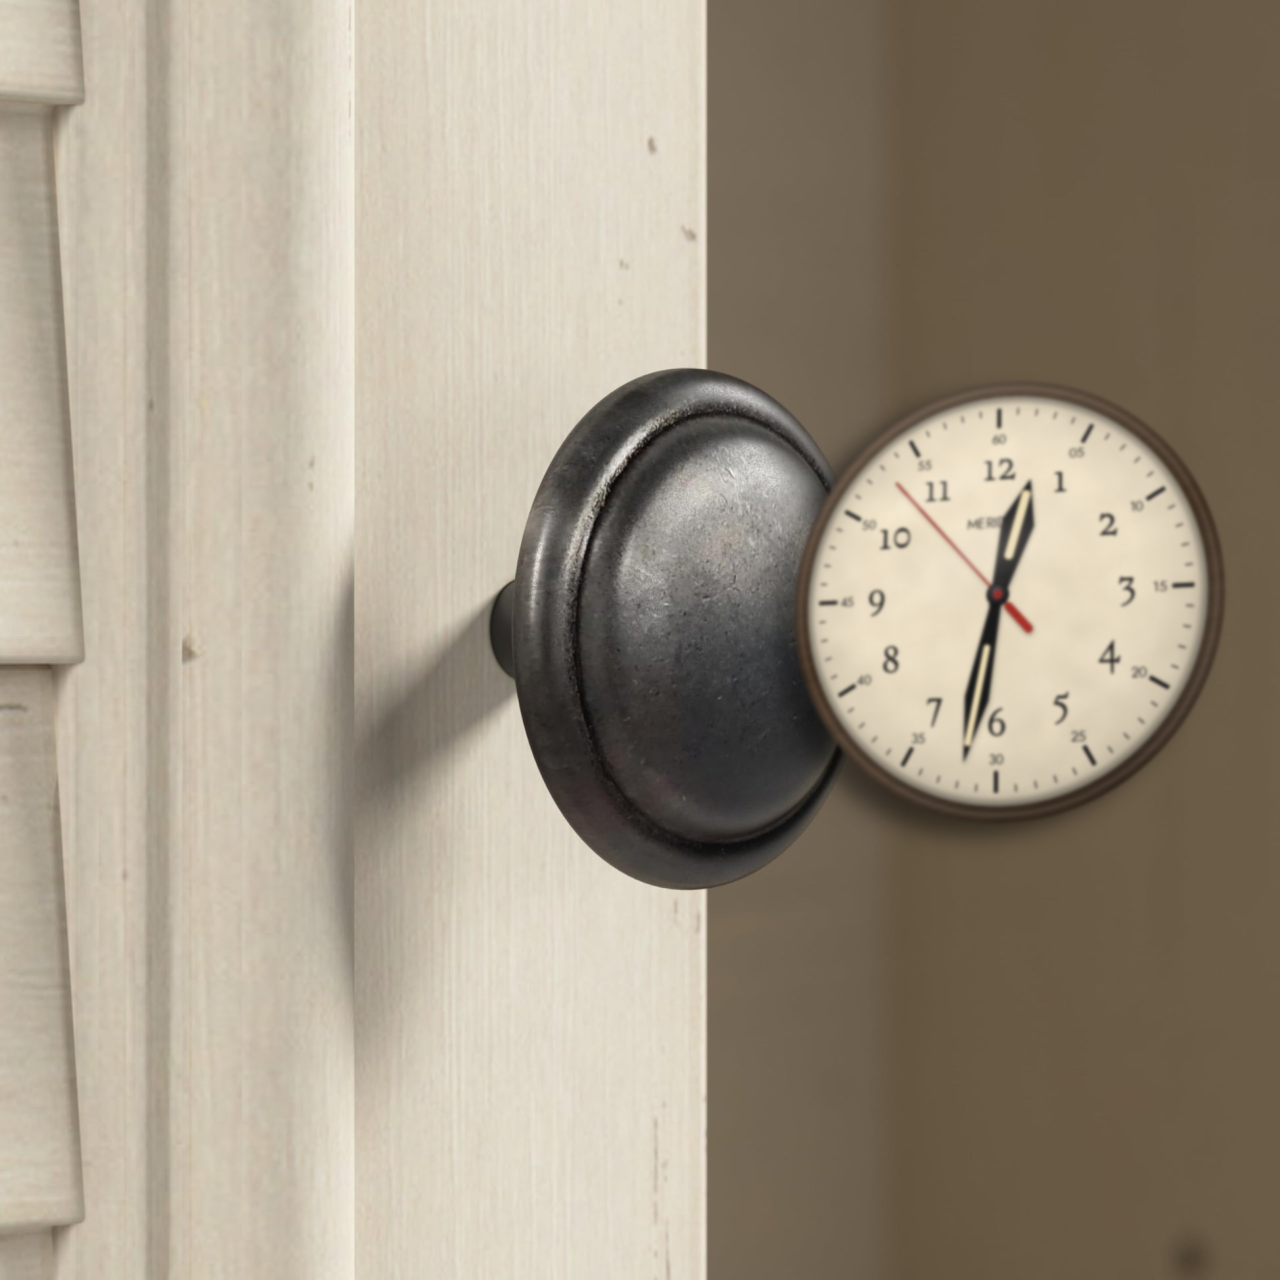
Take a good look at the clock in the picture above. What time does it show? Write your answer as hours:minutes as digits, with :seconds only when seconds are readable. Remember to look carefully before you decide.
12:31:53
